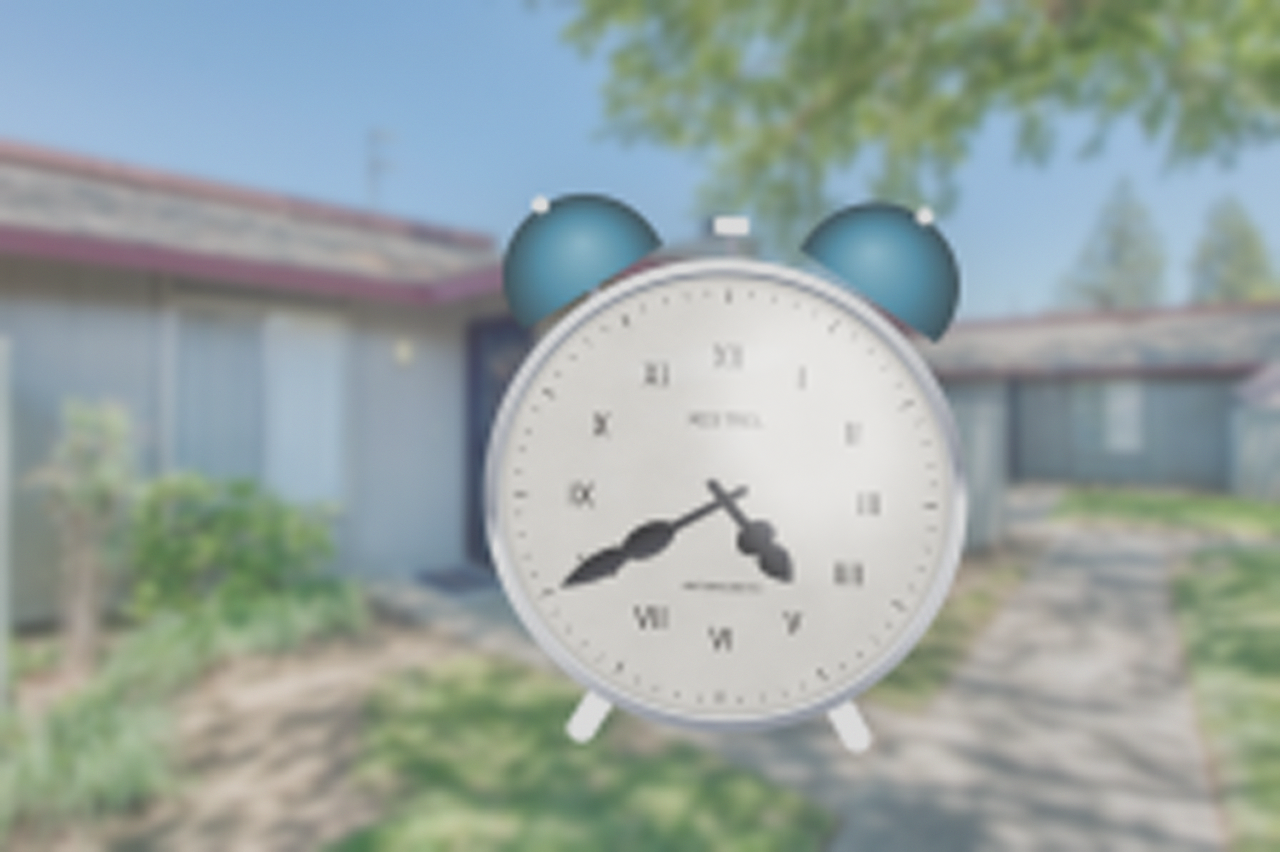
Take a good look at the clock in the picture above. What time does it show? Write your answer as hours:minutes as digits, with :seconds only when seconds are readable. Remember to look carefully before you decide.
4:40
